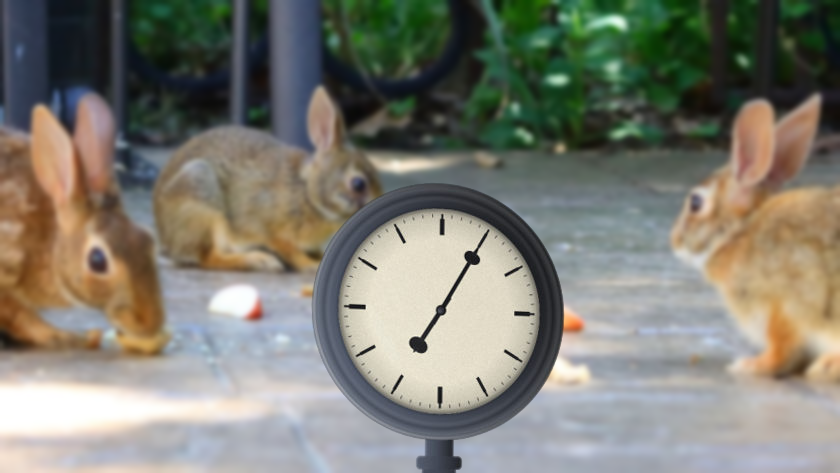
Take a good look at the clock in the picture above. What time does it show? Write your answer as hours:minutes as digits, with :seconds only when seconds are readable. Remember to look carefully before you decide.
7:05
